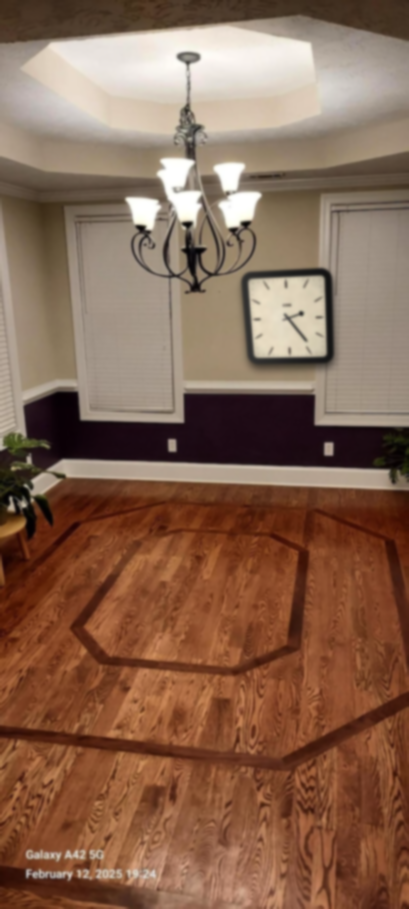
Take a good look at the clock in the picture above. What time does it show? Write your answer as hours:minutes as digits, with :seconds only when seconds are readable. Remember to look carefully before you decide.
2:24
